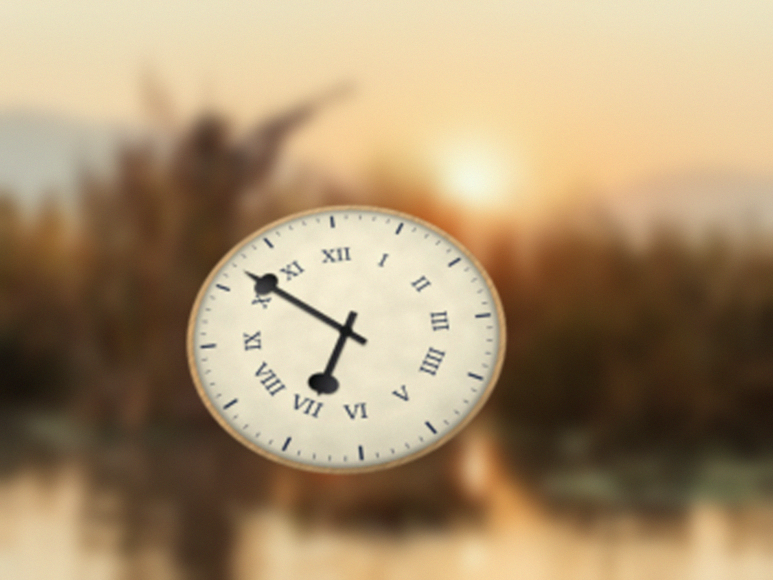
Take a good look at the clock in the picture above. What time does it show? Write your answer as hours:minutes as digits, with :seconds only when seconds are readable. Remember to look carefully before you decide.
6:52
